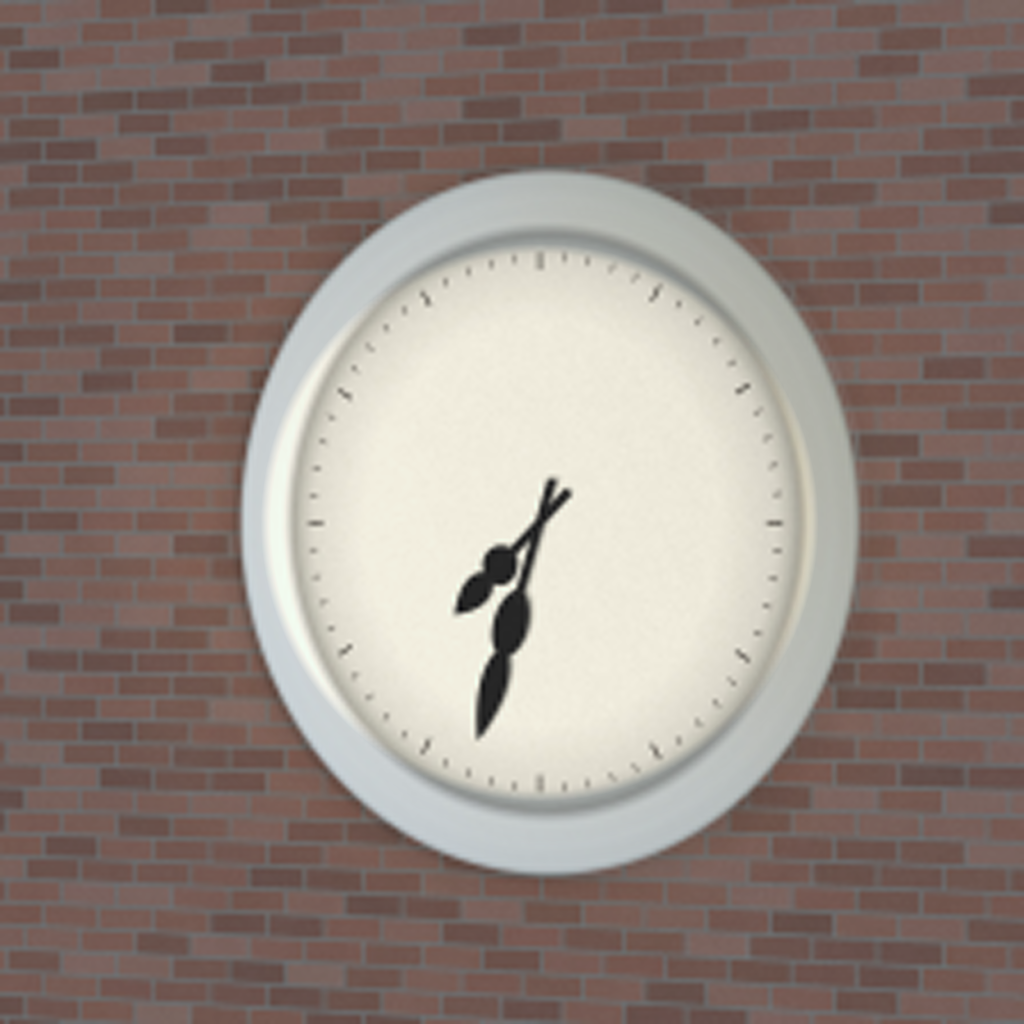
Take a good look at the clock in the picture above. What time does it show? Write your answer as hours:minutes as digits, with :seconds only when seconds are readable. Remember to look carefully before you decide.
7:33
